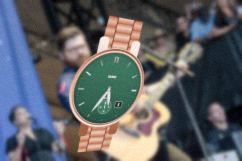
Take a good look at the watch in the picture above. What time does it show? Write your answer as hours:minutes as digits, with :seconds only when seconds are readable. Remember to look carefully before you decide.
5:35
